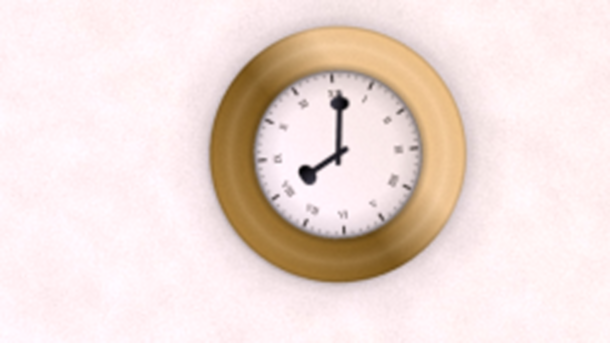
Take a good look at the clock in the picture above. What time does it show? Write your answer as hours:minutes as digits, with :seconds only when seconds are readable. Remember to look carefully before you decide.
8:01
